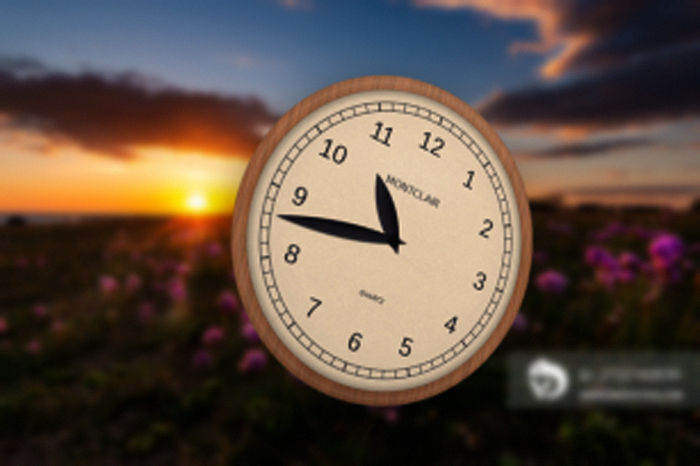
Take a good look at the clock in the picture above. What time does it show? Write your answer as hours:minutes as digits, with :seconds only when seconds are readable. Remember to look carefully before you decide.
10:43
